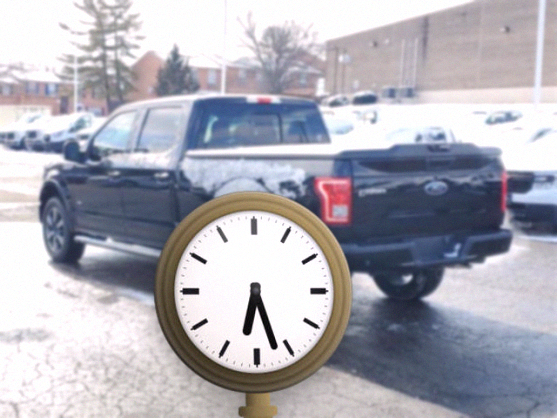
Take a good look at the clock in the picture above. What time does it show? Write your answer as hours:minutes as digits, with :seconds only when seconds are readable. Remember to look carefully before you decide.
6:27
